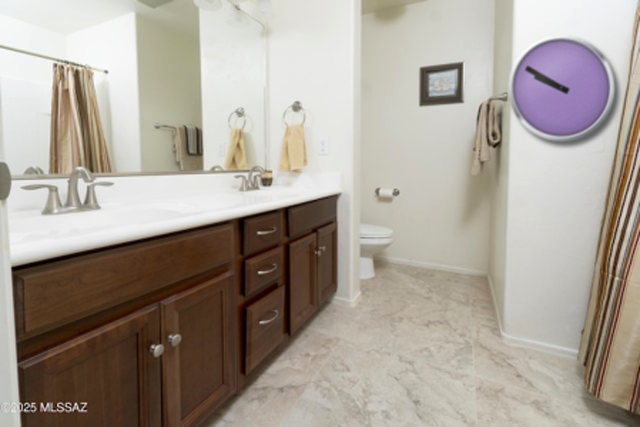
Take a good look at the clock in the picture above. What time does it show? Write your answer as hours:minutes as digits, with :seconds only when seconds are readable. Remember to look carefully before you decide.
9:50
